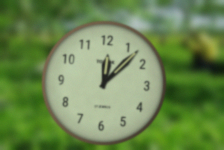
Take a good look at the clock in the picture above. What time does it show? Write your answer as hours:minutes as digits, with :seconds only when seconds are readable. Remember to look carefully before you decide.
12:07
